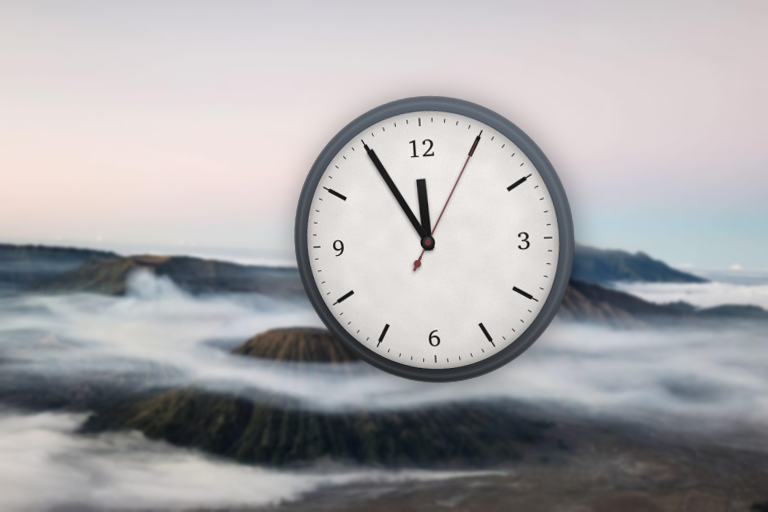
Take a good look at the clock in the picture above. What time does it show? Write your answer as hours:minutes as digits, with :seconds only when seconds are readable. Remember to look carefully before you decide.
11:55:05
